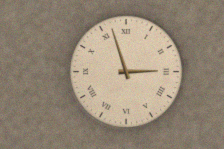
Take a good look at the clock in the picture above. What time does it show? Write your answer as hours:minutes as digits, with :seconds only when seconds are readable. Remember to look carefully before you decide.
2:57
